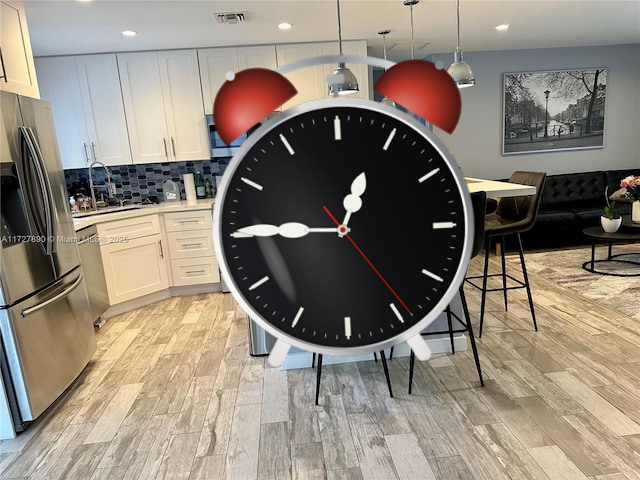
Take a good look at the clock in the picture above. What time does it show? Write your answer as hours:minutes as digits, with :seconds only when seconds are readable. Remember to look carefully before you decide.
12:45:24
